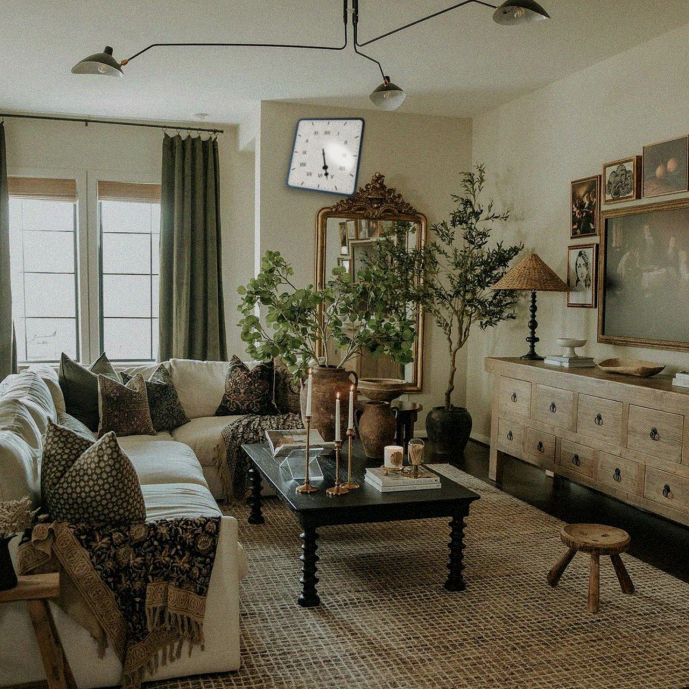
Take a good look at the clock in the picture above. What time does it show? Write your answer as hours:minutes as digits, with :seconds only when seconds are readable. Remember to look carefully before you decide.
5:27
